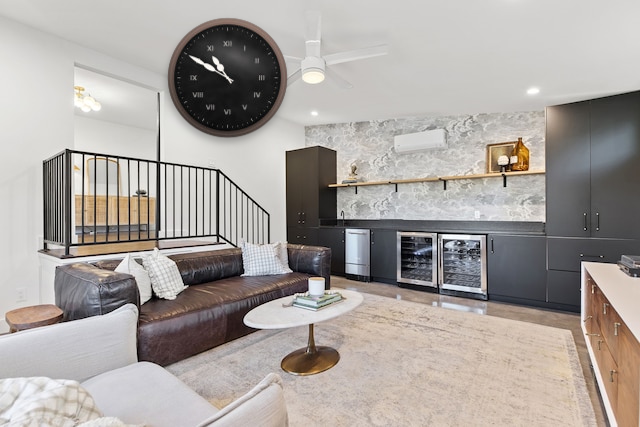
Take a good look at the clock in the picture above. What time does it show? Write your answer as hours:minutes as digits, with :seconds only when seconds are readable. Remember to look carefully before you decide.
10:50
